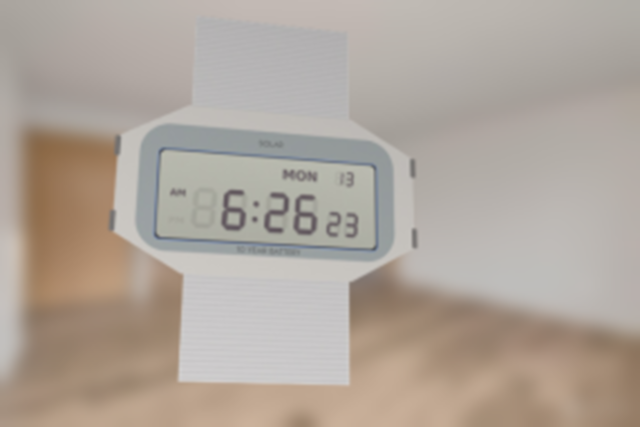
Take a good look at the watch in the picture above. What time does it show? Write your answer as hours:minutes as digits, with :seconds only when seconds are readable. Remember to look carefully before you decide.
6:26:23
